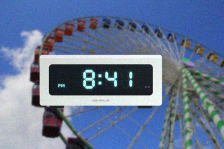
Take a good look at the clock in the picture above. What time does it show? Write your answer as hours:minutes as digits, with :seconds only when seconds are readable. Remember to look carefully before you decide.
8:41
